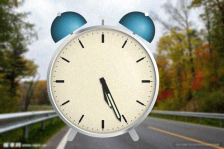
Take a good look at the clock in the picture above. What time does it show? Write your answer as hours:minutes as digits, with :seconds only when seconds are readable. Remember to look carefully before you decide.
5:26
